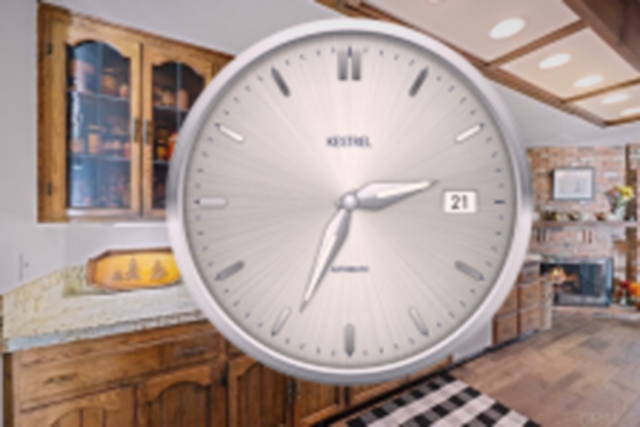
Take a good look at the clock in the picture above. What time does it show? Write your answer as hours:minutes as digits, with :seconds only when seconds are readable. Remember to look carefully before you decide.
2:34
